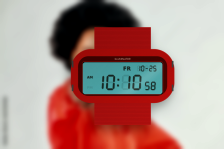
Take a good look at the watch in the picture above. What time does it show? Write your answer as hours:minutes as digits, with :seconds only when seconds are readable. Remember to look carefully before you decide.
10:10:58
